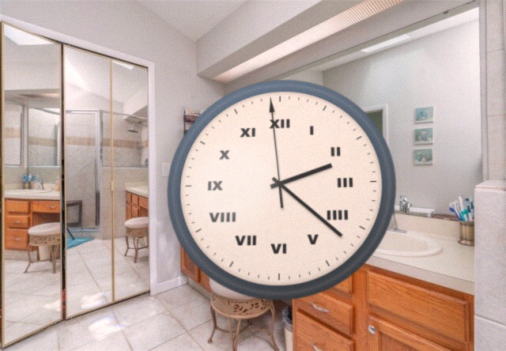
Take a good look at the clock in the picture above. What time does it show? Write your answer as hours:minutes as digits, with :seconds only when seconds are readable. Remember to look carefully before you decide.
2:21:59
